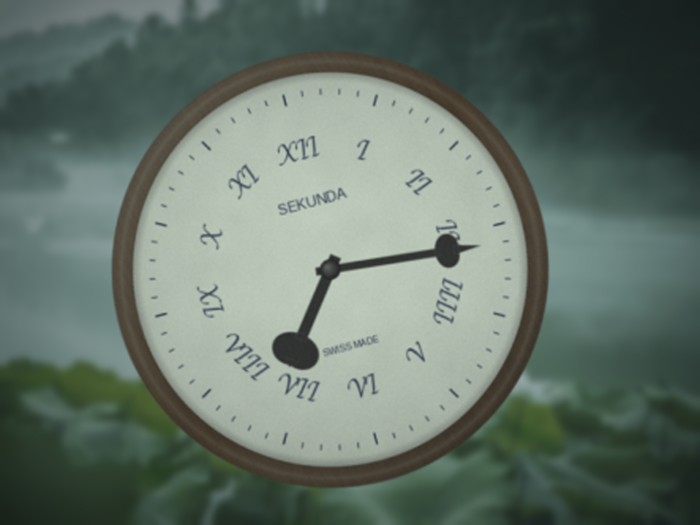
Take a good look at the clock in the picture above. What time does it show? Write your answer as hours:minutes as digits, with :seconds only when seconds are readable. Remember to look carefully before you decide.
7:16
